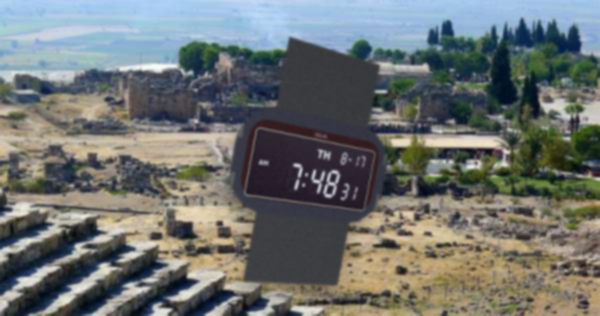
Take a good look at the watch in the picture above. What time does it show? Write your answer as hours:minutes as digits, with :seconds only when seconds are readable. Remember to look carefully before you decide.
7:48:31
